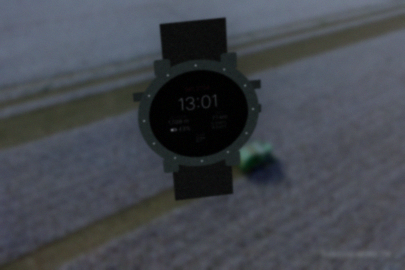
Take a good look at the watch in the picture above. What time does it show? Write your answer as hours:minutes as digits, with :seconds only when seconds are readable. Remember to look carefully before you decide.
13:01
